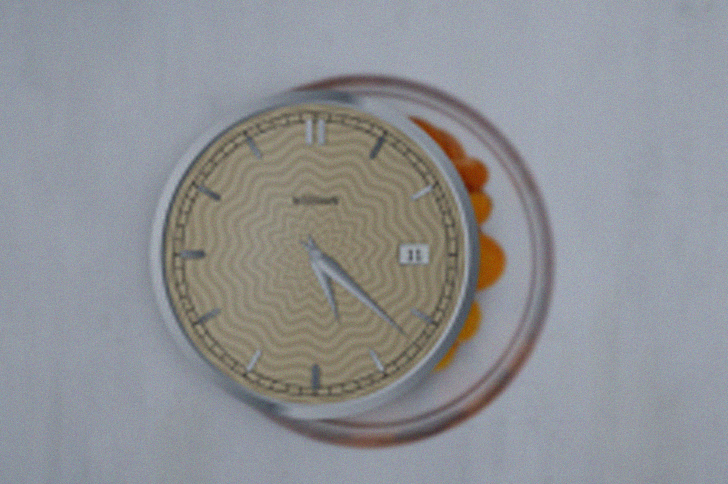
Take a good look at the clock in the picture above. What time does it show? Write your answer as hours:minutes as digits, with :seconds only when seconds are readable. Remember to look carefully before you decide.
5:22
